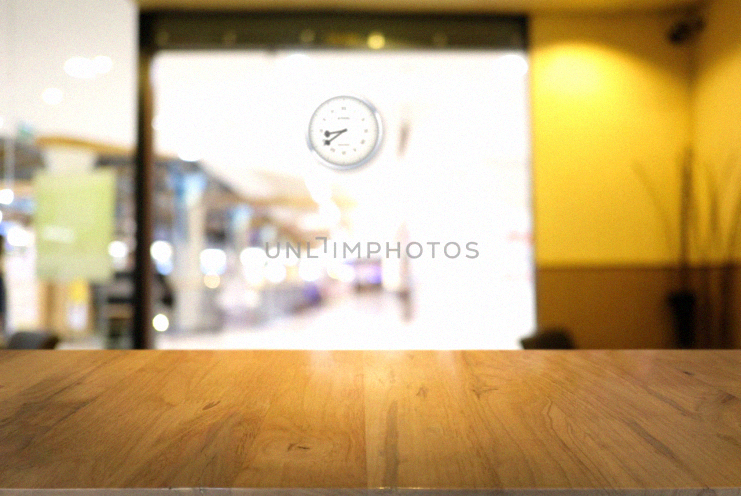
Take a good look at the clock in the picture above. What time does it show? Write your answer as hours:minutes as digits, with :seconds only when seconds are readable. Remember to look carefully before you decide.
8:39
